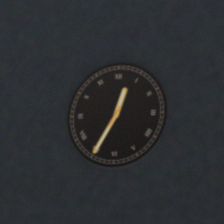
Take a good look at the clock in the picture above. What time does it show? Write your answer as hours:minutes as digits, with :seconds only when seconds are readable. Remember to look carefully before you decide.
12:35
